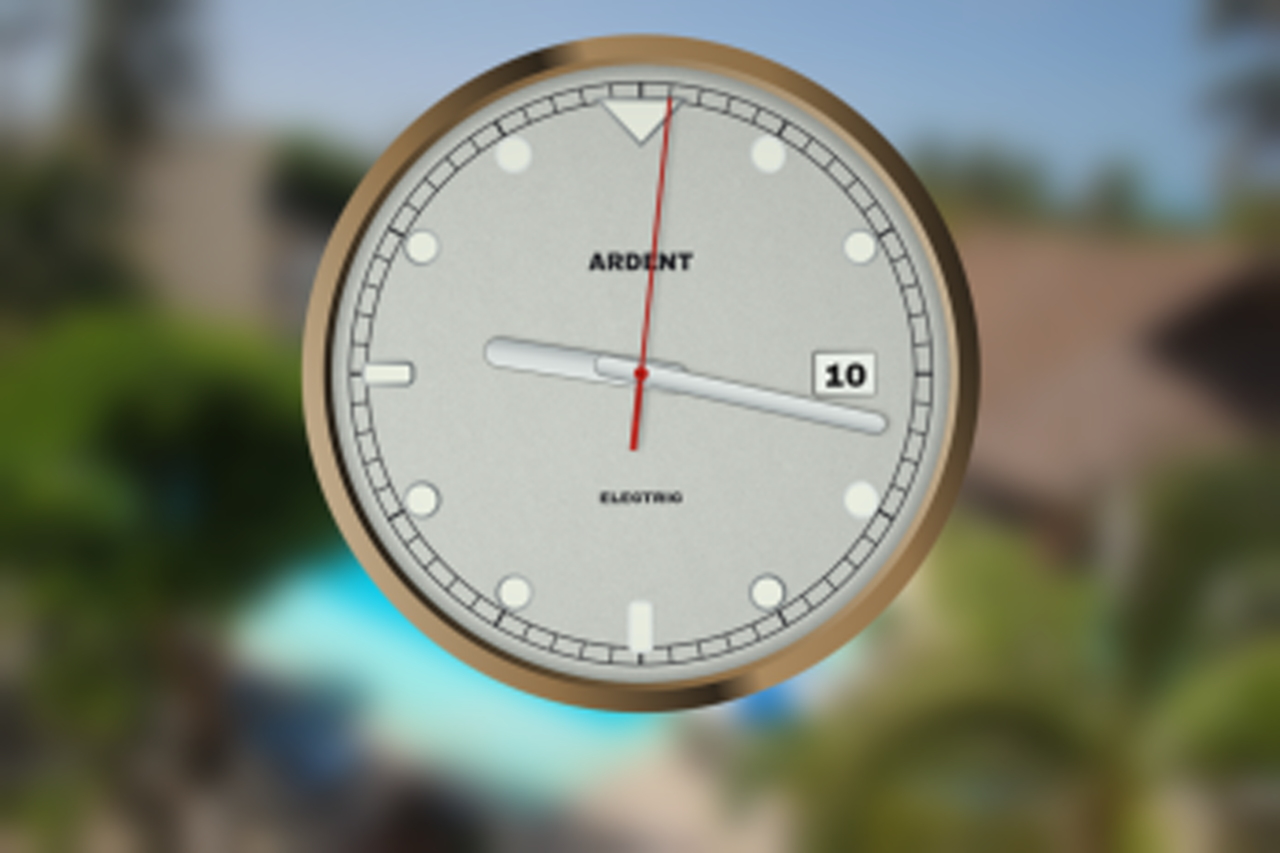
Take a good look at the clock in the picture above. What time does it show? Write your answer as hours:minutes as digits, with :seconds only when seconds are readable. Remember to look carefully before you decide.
9:17:01
